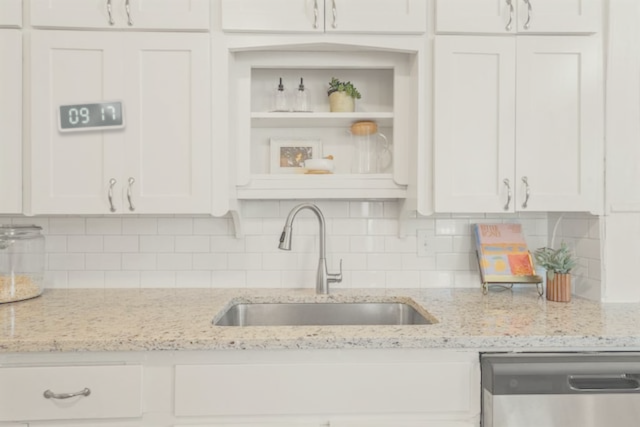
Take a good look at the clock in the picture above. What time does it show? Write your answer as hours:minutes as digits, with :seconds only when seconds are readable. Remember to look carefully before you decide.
9:17
